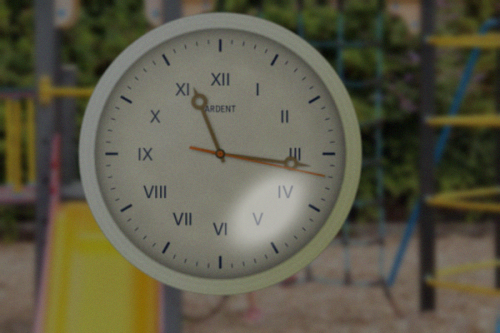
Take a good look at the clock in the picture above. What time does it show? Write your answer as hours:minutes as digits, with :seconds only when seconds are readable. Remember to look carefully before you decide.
11:16:17
